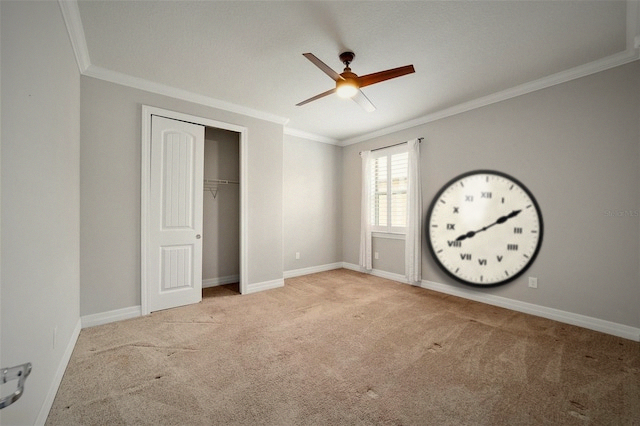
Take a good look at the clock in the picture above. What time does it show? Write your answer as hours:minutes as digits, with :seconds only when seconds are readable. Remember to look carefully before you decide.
8:10
